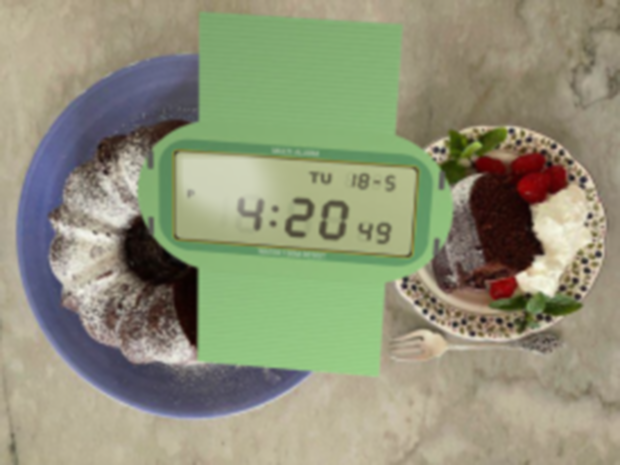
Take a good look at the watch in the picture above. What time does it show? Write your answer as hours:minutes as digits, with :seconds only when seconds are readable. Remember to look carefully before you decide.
4:20:49
